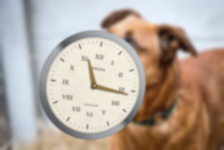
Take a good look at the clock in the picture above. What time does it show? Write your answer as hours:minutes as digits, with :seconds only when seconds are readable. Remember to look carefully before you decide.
11:16
